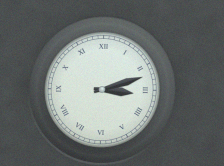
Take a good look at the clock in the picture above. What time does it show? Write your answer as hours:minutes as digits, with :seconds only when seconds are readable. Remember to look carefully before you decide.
3:12
